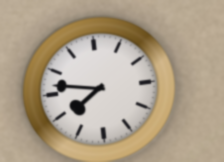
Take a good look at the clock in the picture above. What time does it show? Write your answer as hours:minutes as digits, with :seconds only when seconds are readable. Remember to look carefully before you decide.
7:47
